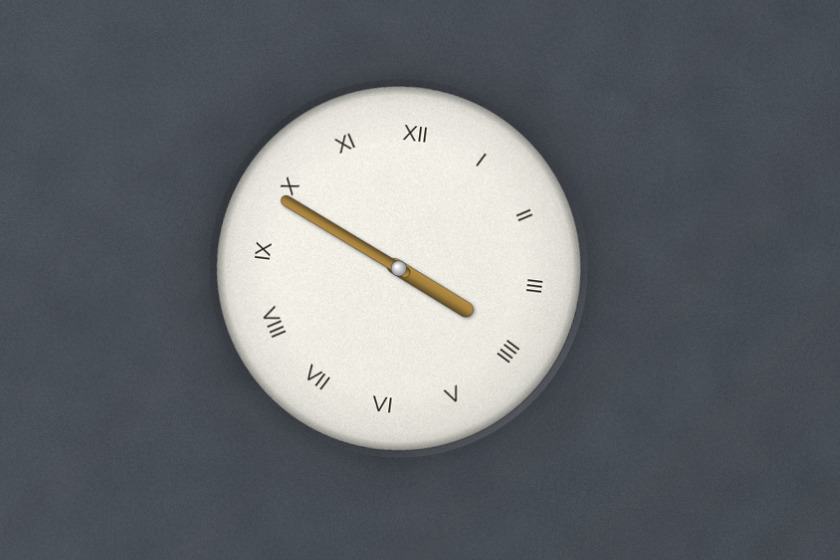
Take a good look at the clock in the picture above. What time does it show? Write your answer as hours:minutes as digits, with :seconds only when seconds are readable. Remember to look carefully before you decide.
3:49
